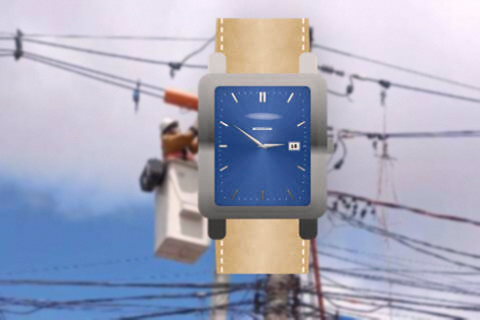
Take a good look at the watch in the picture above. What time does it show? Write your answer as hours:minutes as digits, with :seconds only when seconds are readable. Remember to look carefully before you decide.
2:51
